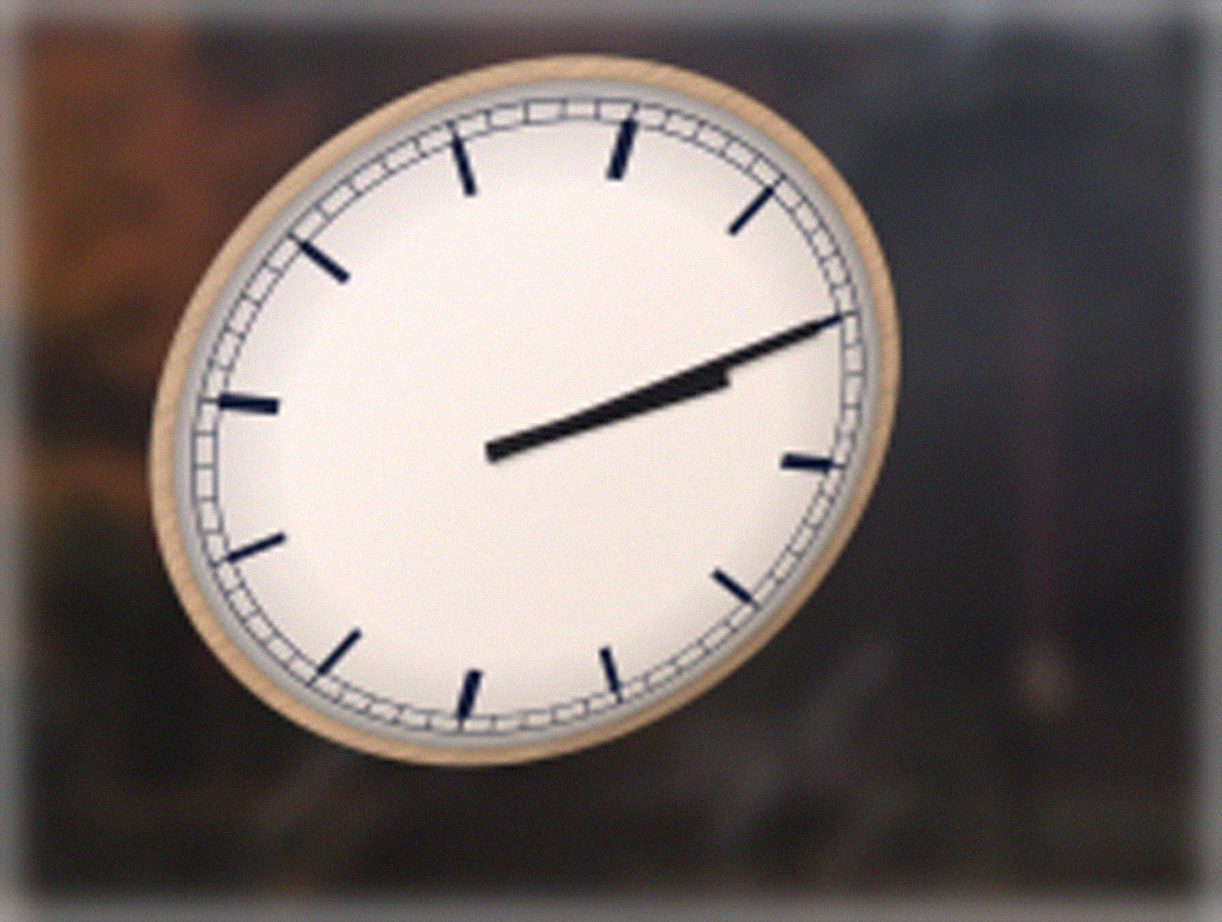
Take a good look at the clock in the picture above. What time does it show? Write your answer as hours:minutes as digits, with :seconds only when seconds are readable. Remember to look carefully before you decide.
2:10
